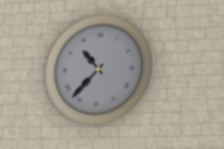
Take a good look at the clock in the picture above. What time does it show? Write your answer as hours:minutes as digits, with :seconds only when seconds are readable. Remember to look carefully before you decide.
10:37
